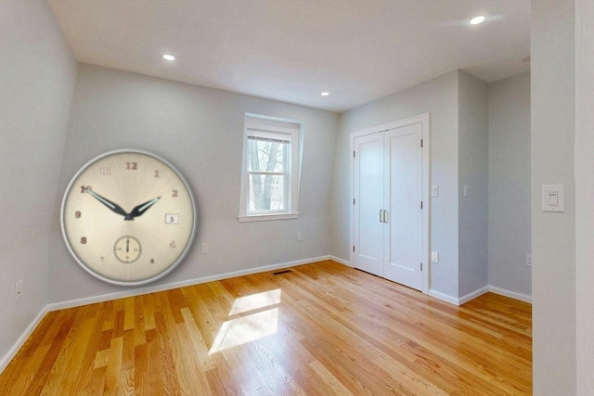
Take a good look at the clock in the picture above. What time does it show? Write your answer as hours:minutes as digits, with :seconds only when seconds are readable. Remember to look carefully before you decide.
1:50
